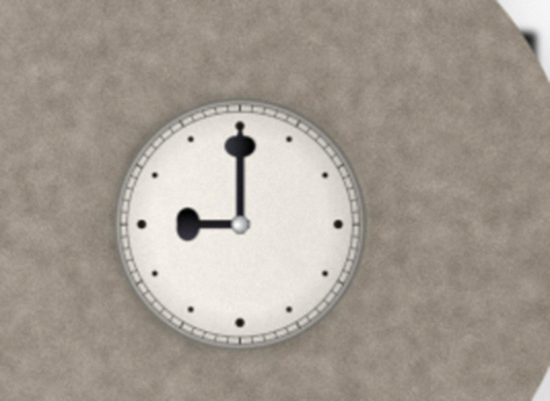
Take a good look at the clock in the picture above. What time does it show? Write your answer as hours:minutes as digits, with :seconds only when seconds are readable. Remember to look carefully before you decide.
9:00
